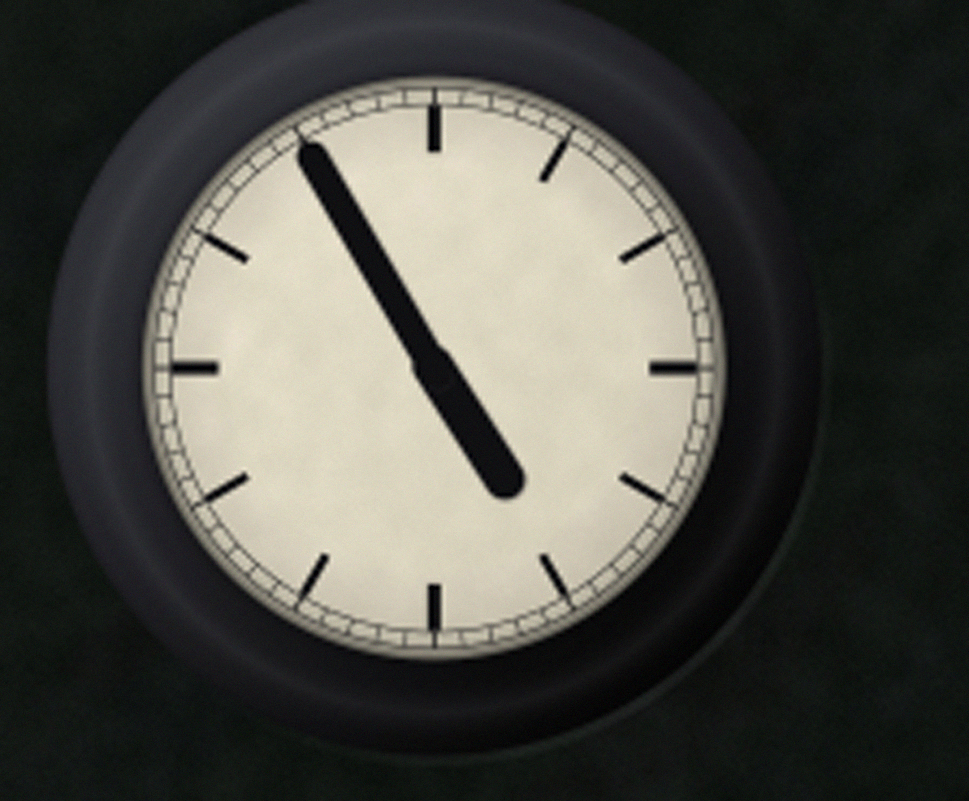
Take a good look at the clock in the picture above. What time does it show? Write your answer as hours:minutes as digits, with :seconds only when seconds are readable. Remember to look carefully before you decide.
4:55
